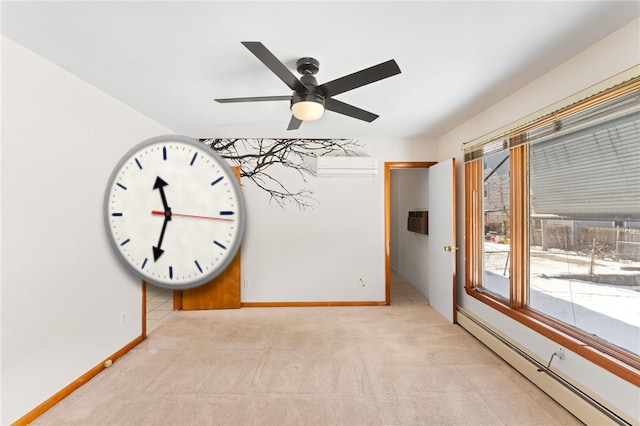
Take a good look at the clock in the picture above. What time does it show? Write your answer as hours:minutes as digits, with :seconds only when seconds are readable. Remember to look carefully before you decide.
11:33:16
